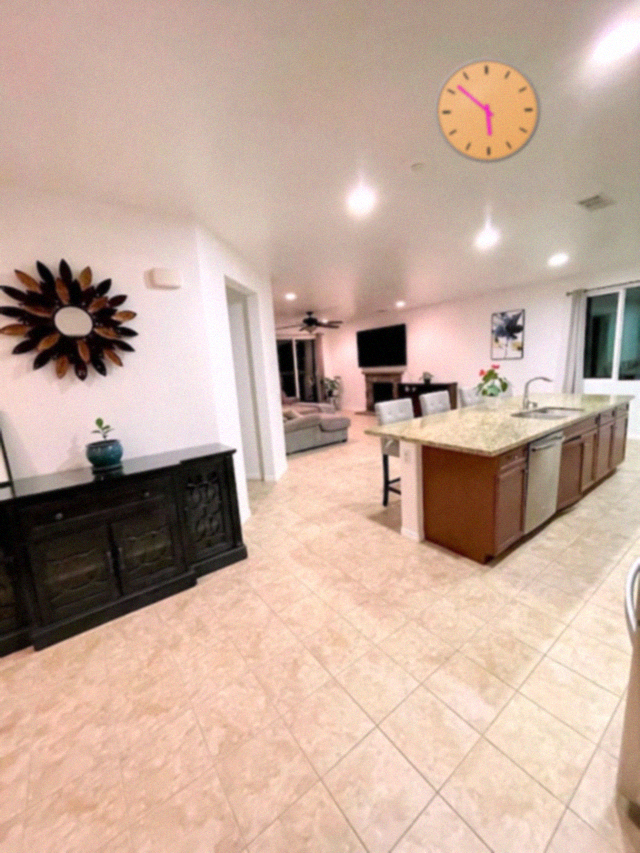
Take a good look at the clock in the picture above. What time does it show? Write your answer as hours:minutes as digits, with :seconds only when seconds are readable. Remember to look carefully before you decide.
5:52
